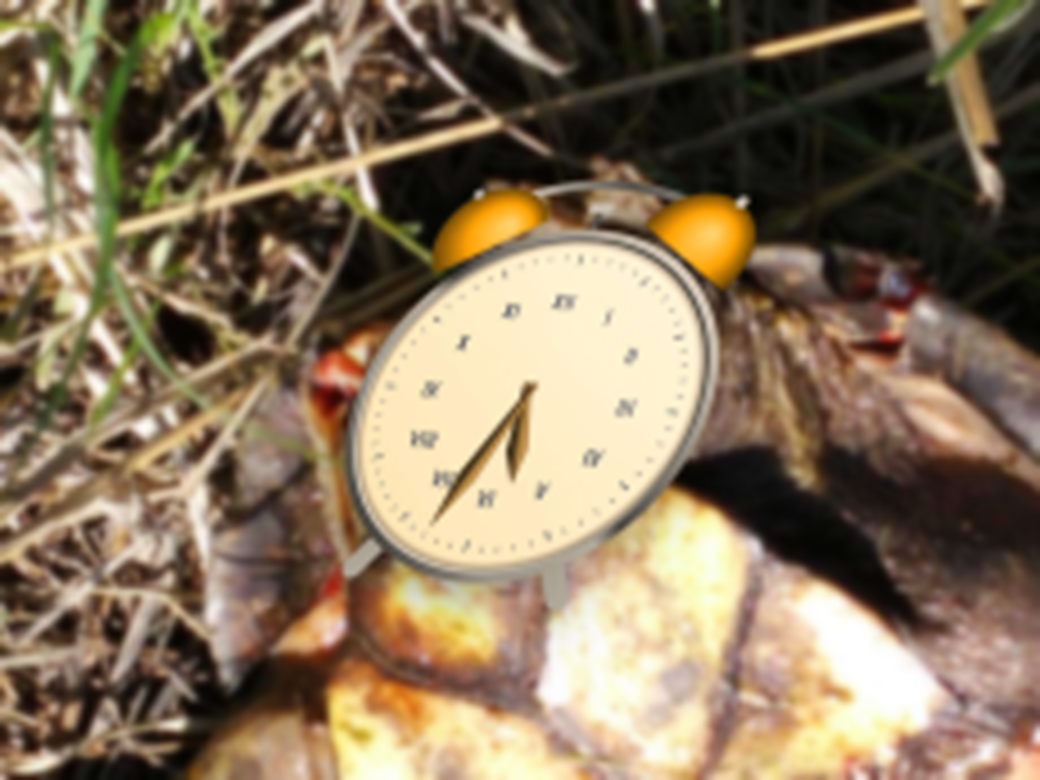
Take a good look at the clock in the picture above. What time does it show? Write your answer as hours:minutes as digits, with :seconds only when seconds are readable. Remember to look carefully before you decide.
5:33
